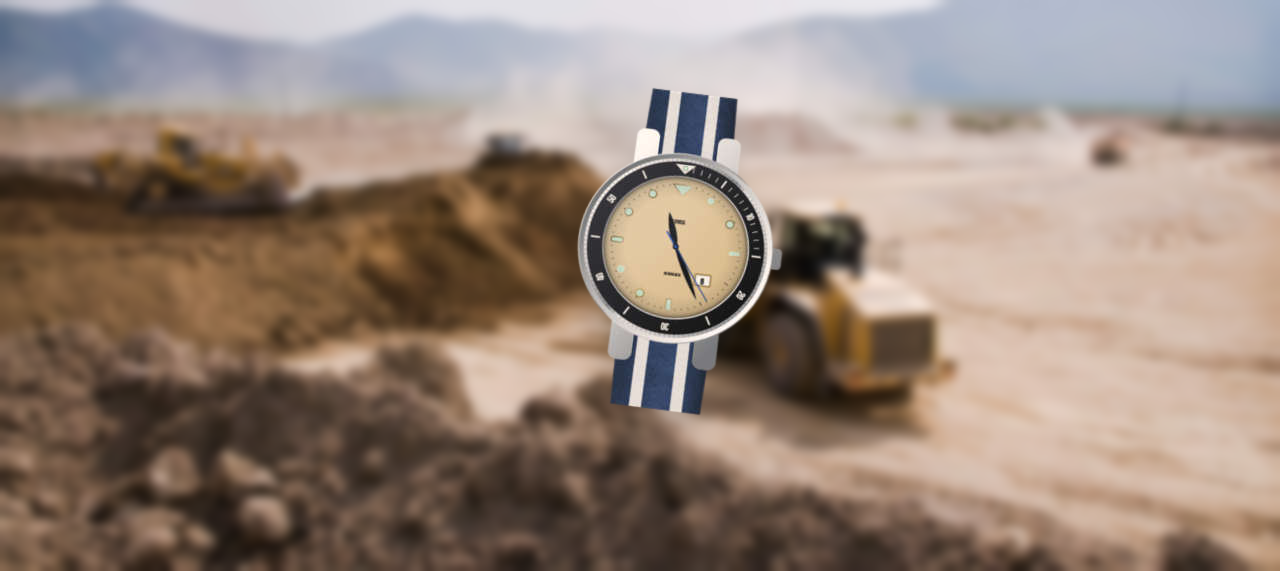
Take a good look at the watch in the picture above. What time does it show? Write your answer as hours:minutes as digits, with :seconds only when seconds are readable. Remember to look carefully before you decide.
11:25:24
